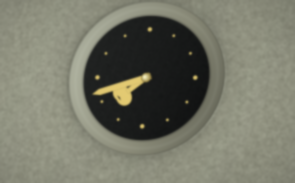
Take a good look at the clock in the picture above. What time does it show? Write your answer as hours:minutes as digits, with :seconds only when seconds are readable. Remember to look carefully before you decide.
7:42
